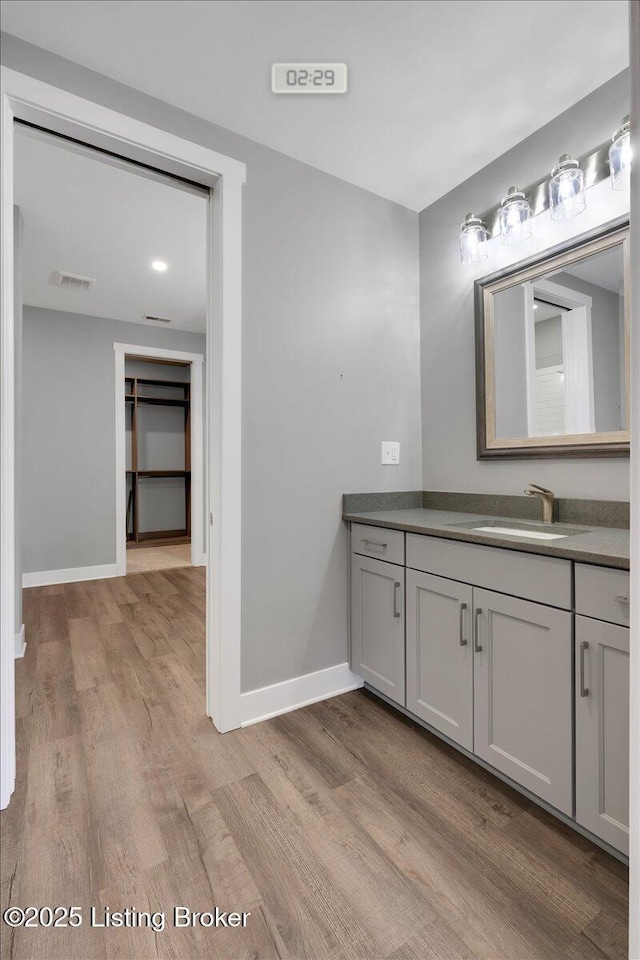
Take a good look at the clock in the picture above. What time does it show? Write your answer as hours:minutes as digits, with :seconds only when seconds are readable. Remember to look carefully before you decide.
2:29
